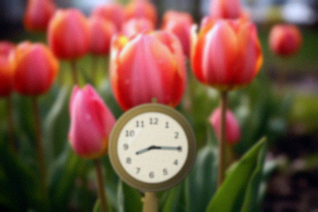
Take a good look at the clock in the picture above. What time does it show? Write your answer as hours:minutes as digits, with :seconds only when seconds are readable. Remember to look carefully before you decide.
8:15
